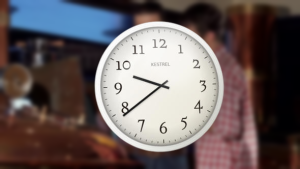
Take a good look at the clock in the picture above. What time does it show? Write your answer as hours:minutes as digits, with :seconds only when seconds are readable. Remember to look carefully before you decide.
9:39
